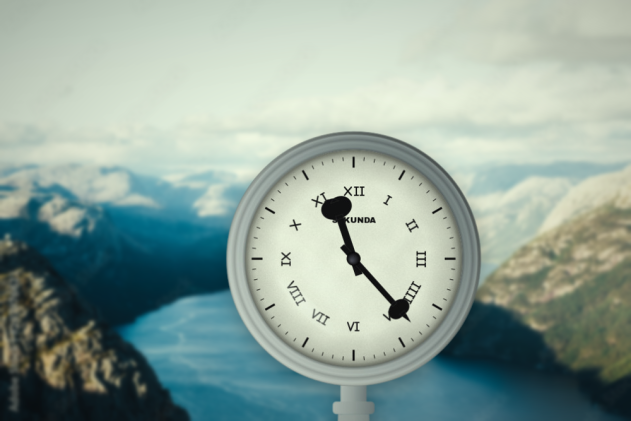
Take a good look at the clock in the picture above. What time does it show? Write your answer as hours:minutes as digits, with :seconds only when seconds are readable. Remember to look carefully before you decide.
11:23
